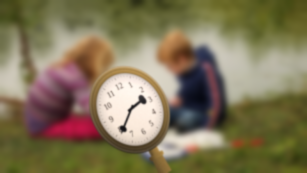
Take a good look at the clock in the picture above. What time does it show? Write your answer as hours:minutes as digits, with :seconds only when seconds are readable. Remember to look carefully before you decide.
2:39
